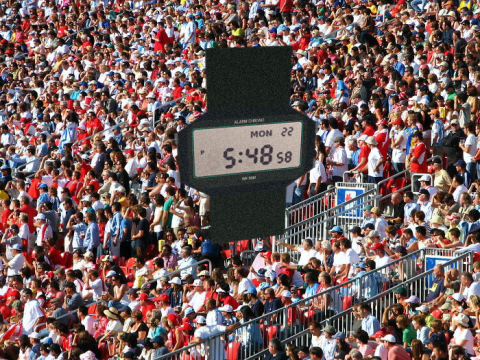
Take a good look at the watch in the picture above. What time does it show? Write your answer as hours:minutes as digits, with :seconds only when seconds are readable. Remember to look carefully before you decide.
5:48:58
